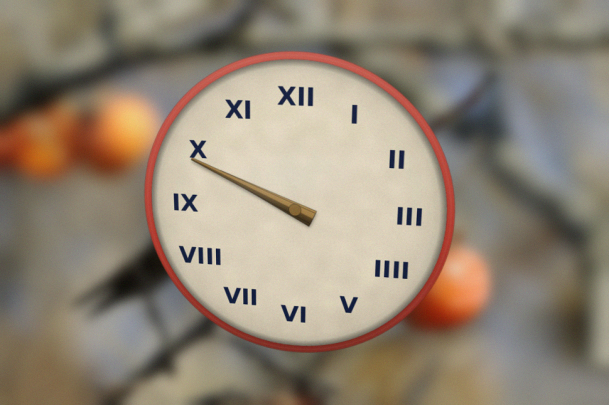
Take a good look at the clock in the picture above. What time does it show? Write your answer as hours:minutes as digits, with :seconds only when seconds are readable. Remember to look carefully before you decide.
9:49
